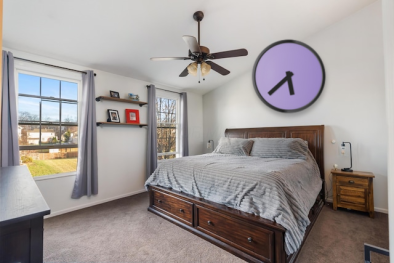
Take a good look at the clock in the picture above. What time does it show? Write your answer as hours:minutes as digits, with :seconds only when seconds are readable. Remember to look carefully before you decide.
5:38
